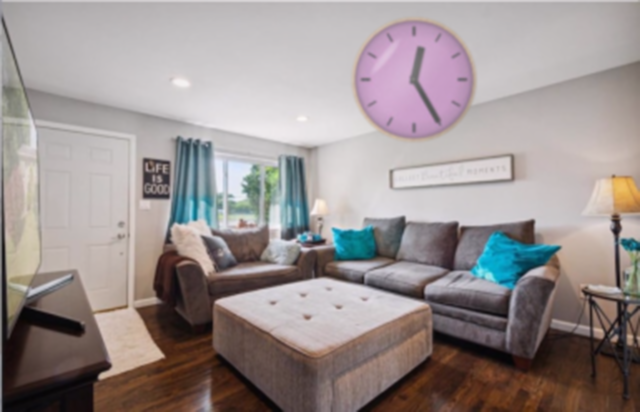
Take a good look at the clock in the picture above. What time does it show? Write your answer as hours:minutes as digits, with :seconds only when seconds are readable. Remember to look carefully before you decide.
12:25
